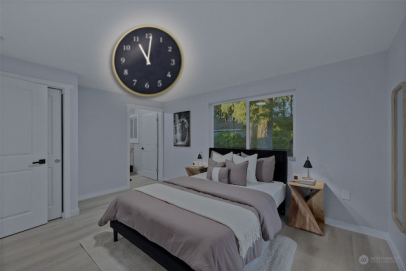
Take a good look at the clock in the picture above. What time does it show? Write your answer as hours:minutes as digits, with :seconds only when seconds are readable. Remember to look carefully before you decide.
11:01
